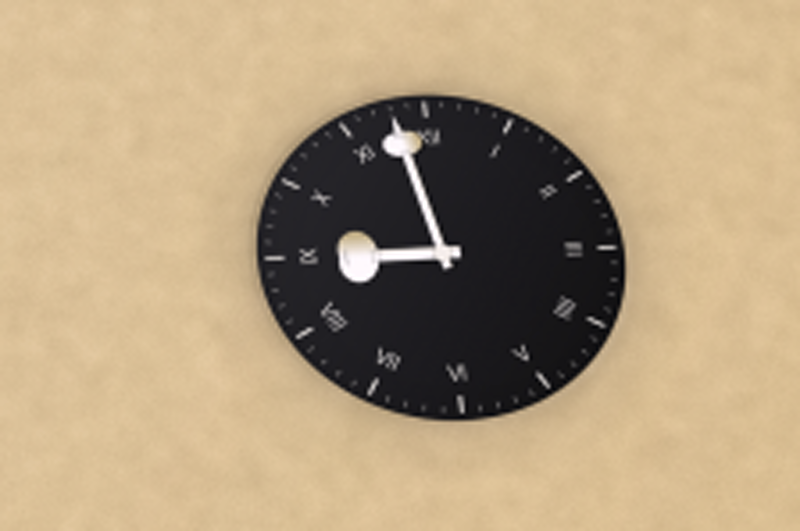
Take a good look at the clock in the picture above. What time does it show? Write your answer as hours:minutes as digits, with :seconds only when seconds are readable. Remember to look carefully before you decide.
8:58
